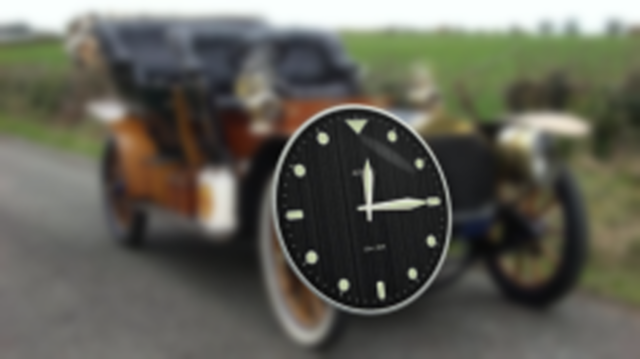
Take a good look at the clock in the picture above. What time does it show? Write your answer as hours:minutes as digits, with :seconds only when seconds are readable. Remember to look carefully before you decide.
12:15
